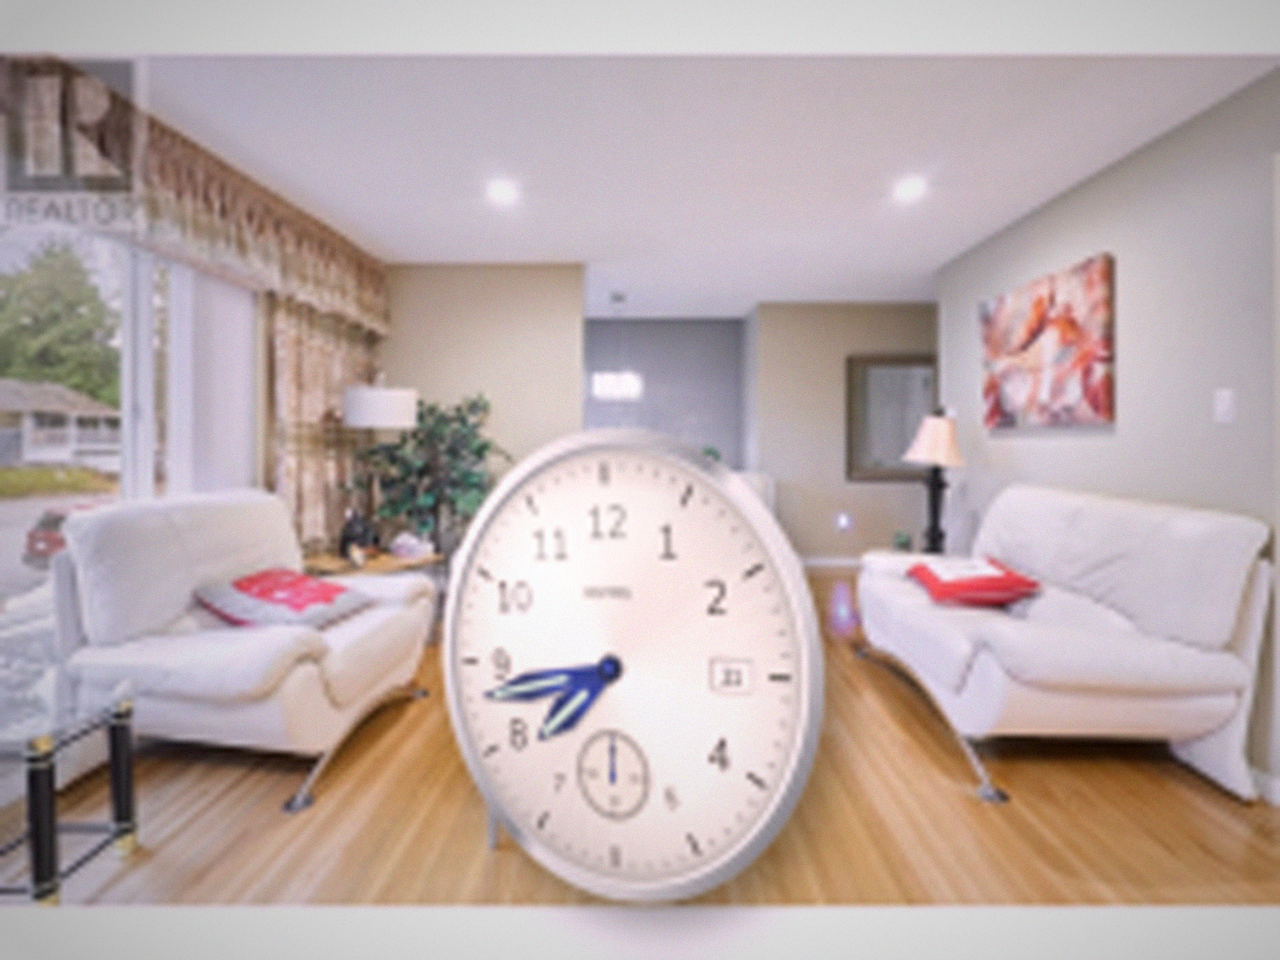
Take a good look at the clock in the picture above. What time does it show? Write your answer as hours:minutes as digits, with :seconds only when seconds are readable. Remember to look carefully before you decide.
7:43
